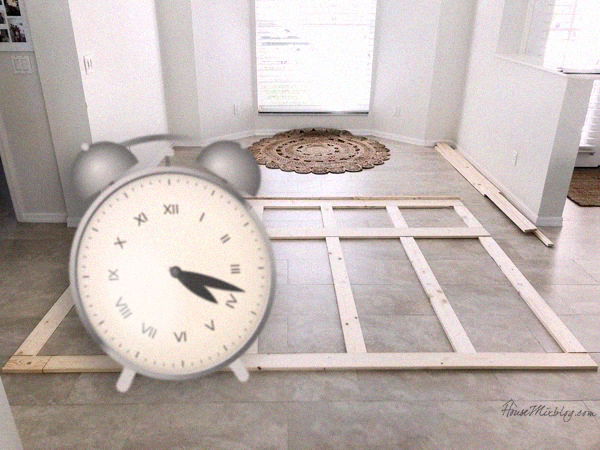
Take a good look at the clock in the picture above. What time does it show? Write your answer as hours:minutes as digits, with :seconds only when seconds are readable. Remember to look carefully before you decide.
4:18
